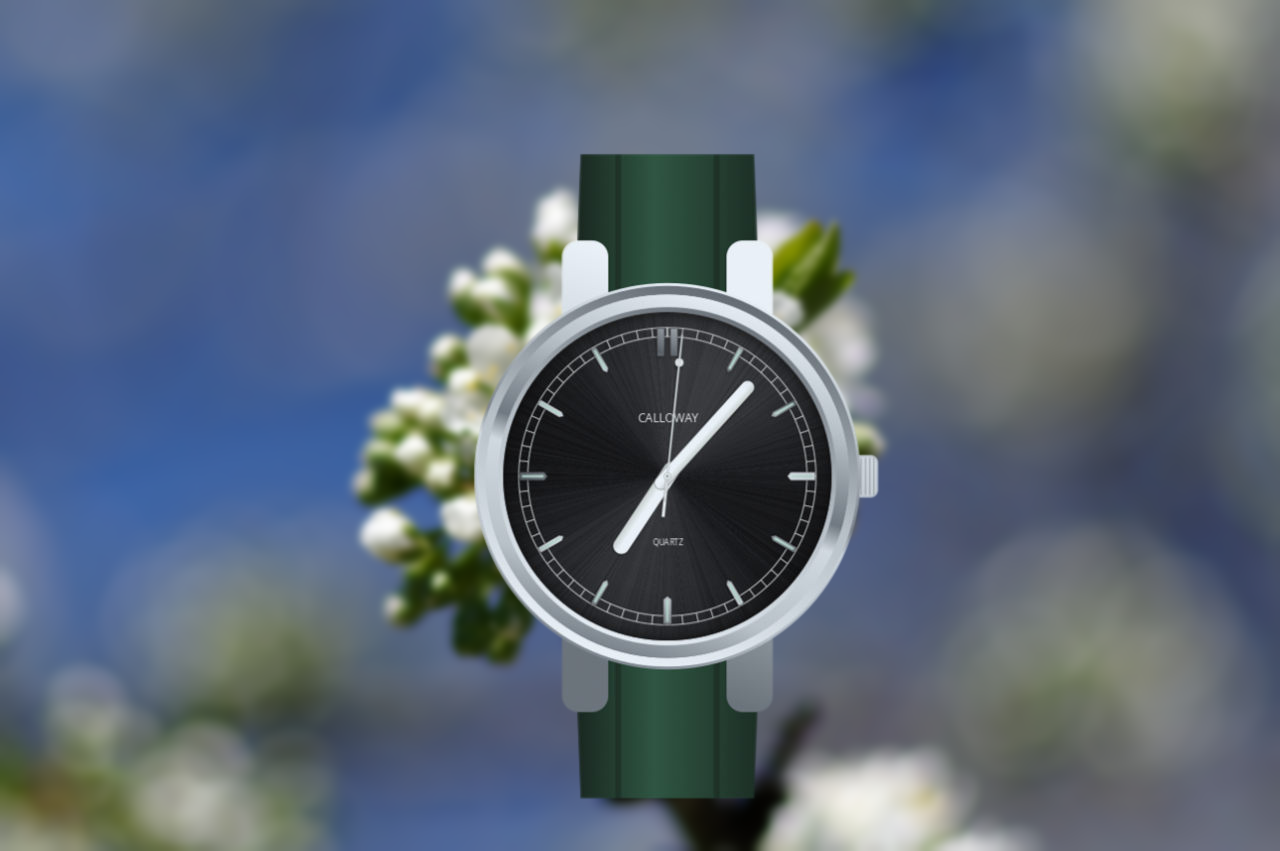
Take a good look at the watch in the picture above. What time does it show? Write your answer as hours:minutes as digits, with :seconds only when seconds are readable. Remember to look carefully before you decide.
7:07:01
